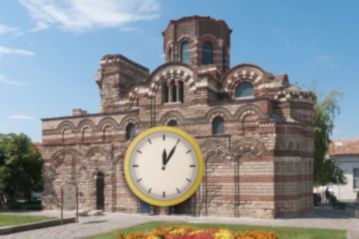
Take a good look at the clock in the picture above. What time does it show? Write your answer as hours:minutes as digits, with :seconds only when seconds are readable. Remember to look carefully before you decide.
12:05
